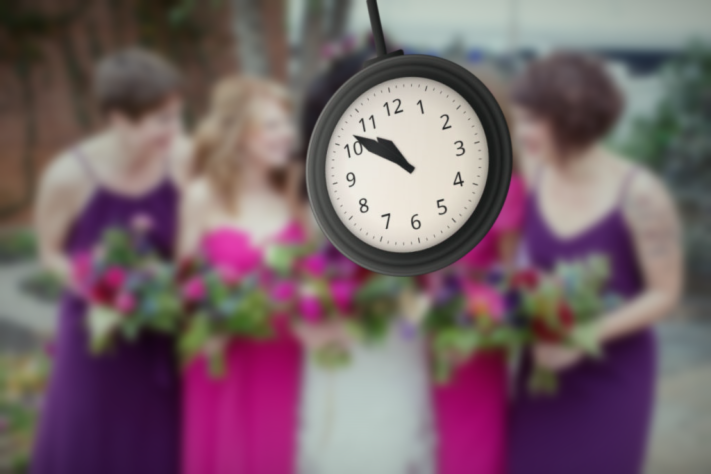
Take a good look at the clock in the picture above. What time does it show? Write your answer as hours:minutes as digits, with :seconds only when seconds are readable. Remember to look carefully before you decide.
10:52
